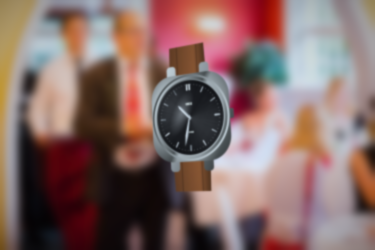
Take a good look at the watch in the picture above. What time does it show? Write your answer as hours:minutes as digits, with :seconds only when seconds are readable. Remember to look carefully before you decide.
10:32
